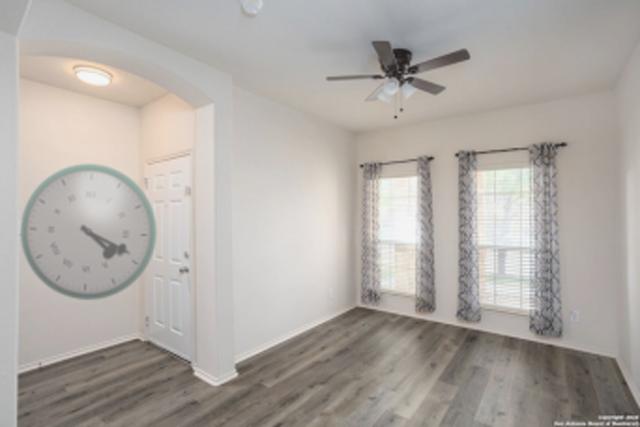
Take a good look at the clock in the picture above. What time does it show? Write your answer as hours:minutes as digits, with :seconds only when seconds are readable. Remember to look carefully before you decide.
4:19
